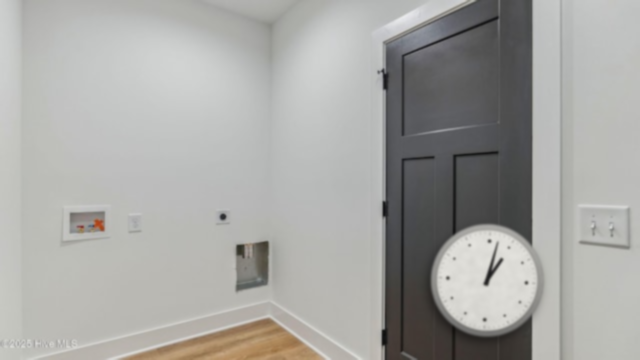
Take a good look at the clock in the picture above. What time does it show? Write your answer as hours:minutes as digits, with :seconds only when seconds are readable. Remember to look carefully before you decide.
1:02
